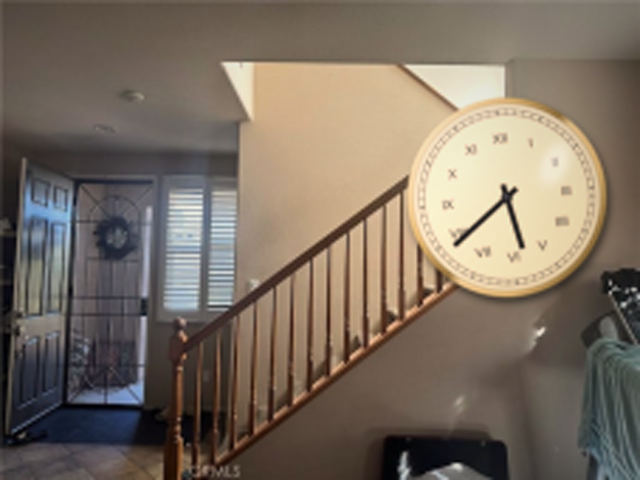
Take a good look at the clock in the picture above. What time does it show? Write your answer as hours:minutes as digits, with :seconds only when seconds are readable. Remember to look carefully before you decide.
5:39
